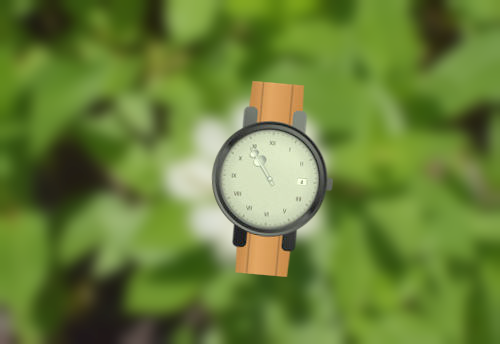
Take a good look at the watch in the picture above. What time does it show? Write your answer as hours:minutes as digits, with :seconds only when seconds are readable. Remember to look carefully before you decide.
10:54
